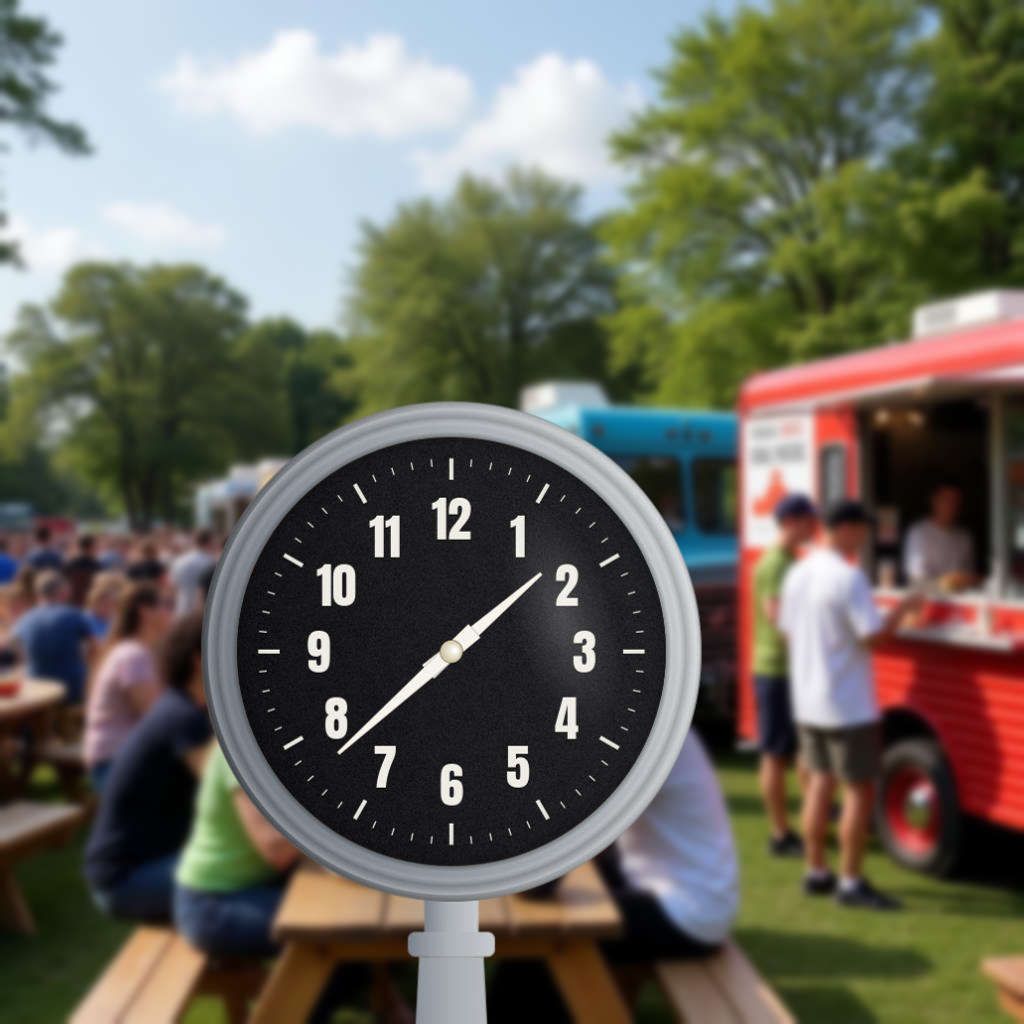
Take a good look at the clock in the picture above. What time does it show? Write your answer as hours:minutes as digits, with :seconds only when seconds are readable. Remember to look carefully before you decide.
1:38
